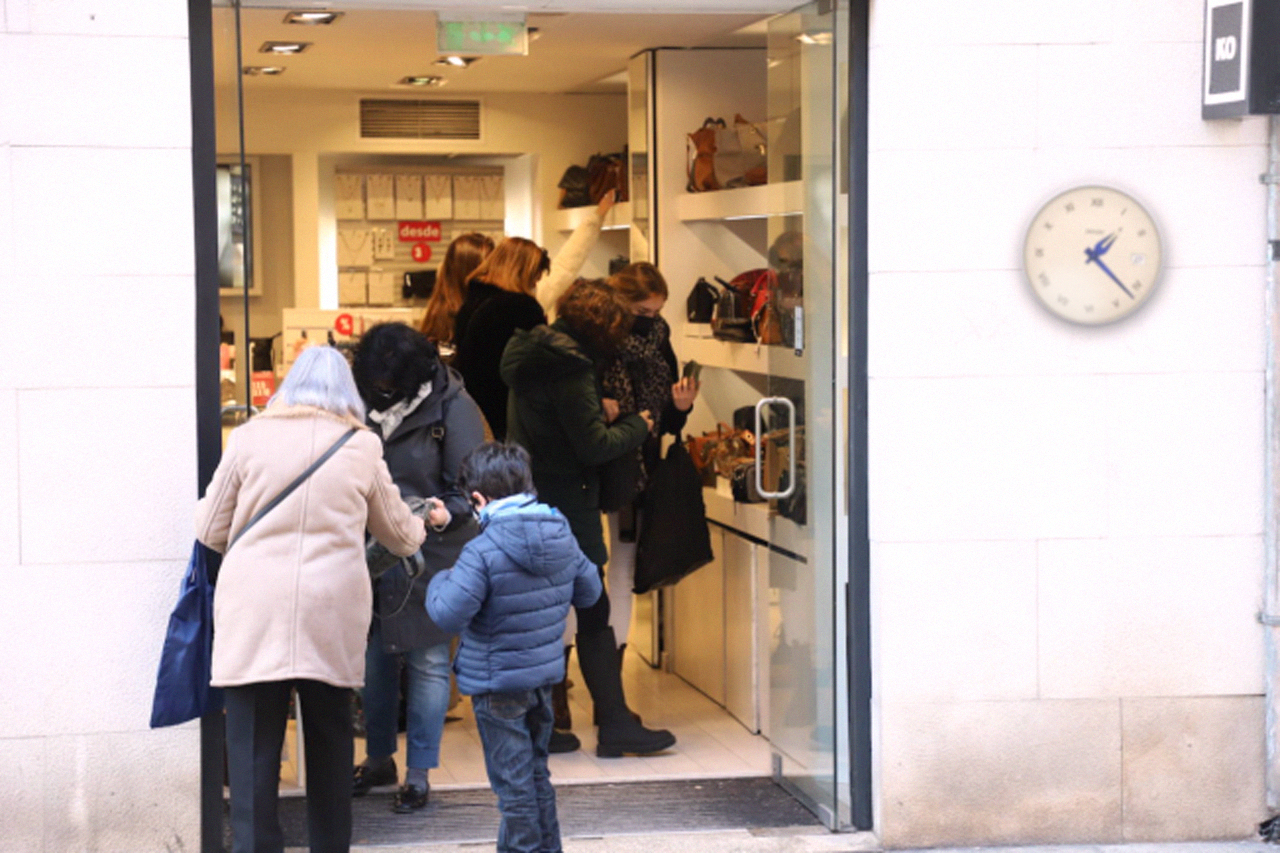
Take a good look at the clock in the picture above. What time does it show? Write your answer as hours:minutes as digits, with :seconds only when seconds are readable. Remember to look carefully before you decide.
1:22
